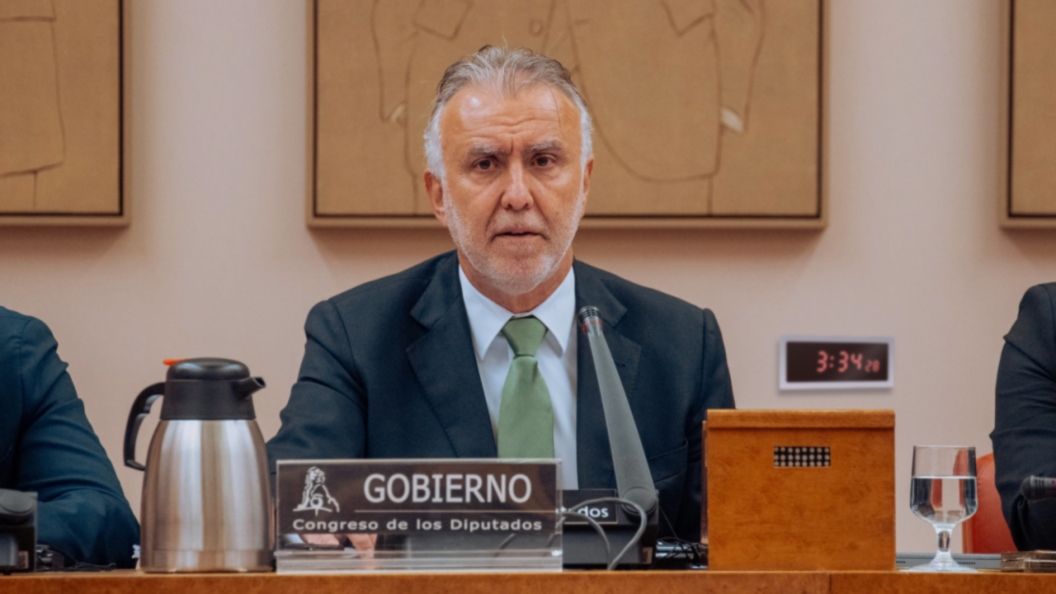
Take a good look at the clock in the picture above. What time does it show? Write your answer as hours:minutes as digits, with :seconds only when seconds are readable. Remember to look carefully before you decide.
3:34
